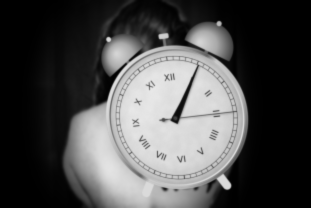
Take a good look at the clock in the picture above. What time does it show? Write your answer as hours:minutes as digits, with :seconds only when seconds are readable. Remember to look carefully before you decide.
1:05:15
